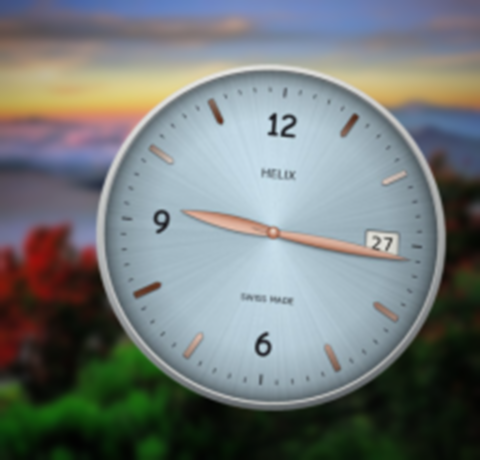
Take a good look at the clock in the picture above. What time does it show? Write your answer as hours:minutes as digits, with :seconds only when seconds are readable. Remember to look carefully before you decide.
9:16
